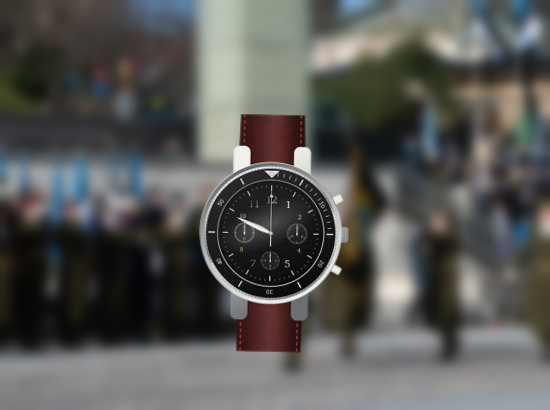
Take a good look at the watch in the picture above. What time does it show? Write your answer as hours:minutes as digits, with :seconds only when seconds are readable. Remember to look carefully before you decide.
9:49
